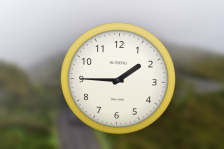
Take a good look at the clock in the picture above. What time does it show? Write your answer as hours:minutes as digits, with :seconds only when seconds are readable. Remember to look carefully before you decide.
1:45
